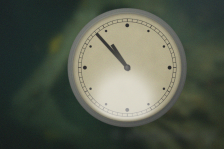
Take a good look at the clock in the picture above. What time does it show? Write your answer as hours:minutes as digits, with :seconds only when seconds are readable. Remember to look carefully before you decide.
10:53
